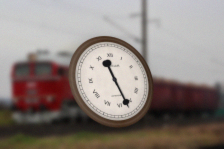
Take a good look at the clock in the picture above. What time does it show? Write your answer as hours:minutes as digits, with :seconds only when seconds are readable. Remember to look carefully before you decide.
11:27
